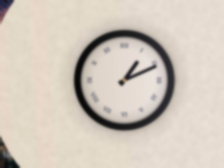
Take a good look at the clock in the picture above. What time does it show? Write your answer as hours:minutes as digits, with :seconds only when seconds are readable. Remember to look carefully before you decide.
1:11
